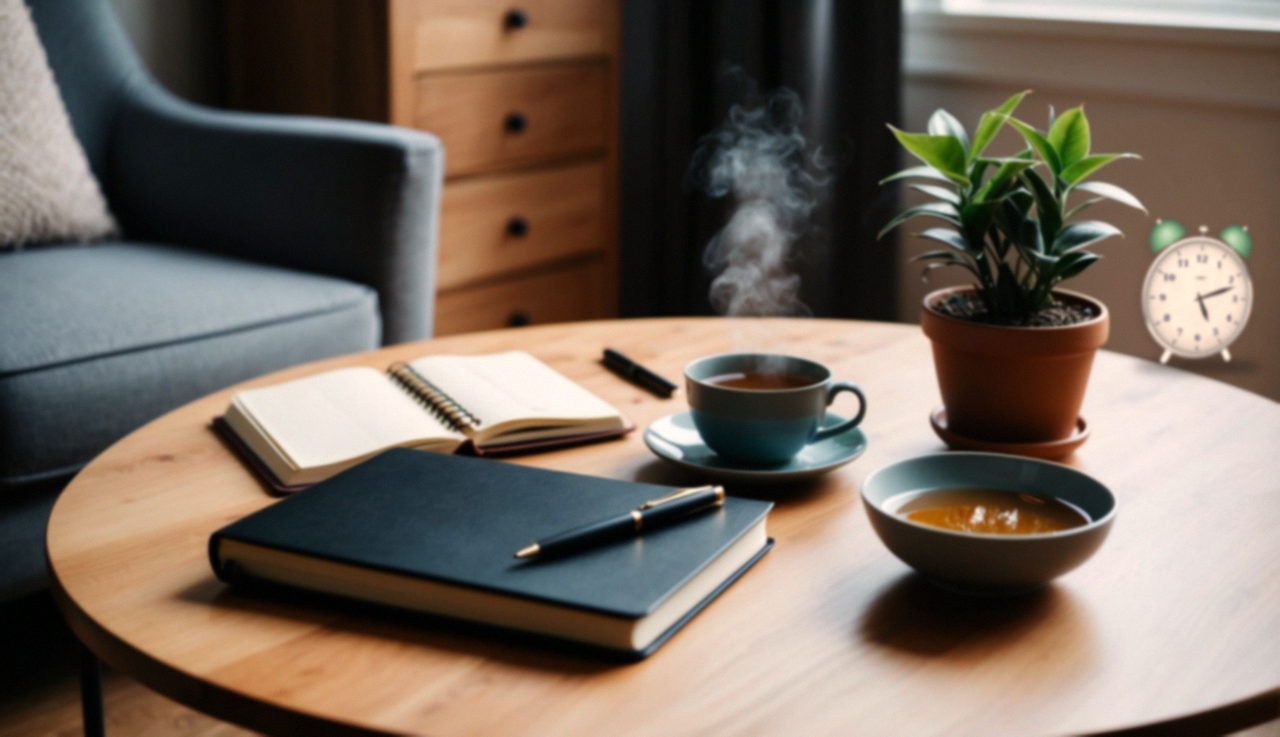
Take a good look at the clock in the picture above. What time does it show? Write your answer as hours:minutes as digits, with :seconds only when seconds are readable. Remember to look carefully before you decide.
5:12
